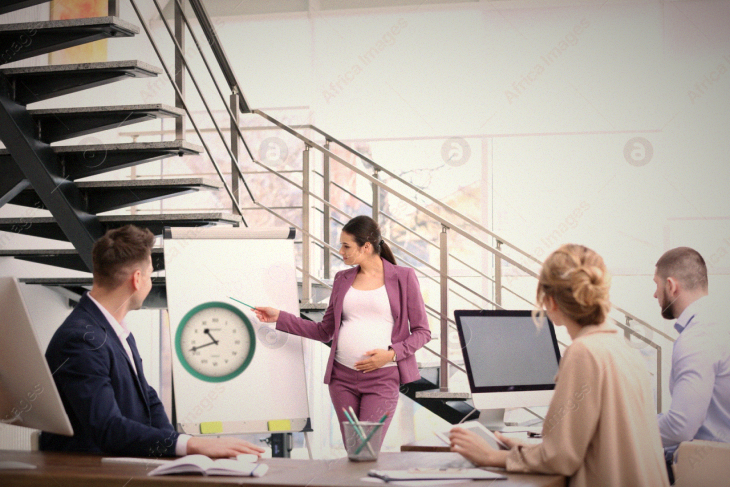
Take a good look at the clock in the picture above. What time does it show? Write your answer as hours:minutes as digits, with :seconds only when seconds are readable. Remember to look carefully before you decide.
10:42
